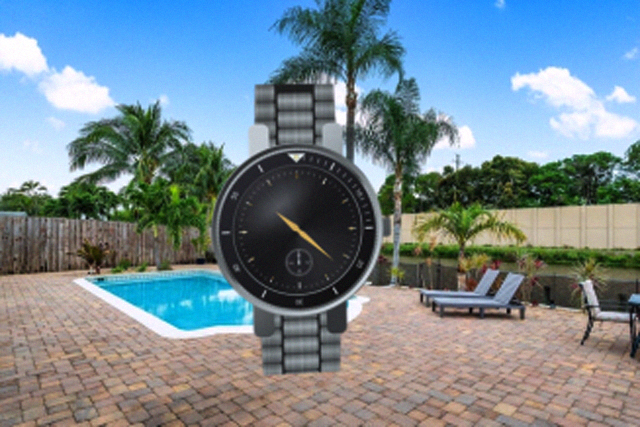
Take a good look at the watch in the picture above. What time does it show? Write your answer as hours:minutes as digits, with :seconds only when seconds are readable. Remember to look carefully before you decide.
10:22
